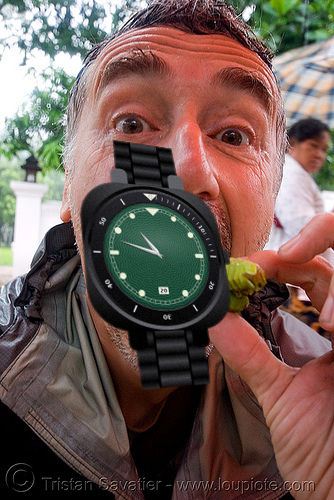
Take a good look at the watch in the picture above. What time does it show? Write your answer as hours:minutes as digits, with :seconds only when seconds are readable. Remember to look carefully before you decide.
10:48
